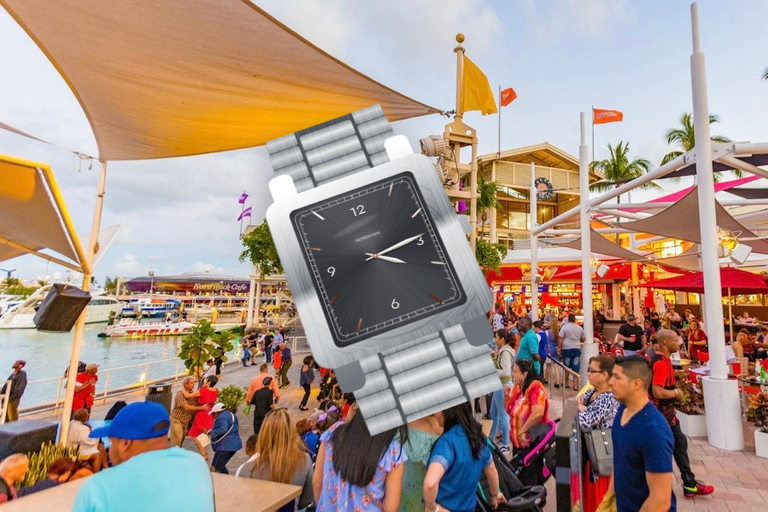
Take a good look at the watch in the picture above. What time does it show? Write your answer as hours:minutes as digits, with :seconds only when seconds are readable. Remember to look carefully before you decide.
4:14
